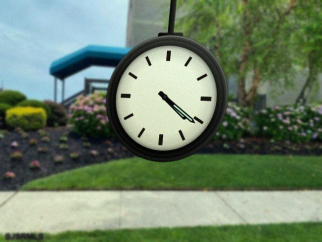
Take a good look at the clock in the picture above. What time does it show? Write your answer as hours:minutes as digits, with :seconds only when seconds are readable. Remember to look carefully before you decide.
4:21
